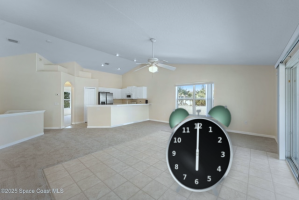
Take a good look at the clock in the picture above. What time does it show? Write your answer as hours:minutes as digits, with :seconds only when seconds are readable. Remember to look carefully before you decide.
6:00
